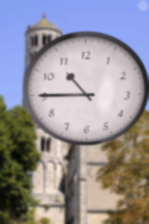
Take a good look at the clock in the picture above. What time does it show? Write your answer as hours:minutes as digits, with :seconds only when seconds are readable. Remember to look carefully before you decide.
10:45
